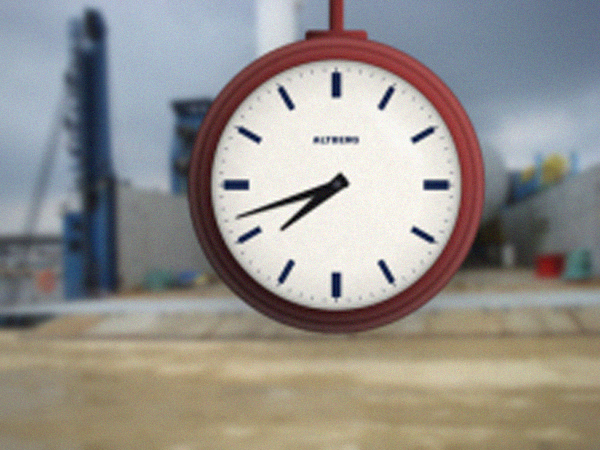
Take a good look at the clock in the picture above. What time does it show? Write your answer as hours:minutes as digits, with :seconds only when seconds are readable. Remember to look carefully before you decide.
7:42
